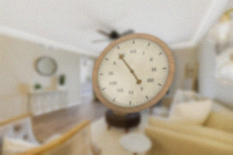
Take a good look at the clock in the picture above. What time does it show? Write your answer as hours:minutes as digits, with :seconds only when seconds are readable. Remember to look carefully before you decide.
4:54
